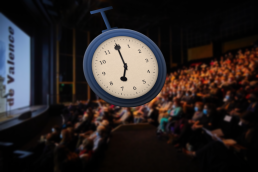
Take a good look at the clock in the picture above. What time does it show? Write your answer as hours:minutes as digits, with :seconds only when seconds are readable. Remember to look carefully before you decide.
7:00
